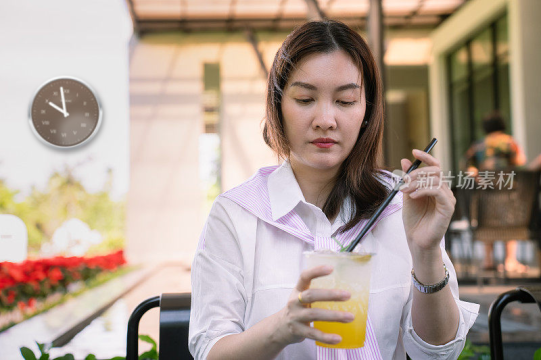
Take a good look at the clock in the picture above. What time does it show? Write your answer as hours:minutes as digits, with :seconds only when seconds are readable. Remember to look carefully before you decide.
9:58
